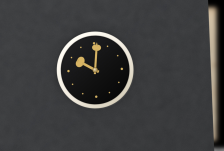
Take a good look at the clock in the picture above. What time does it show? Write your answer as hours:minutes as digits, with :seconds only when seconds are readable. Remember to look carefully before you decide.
10:01
